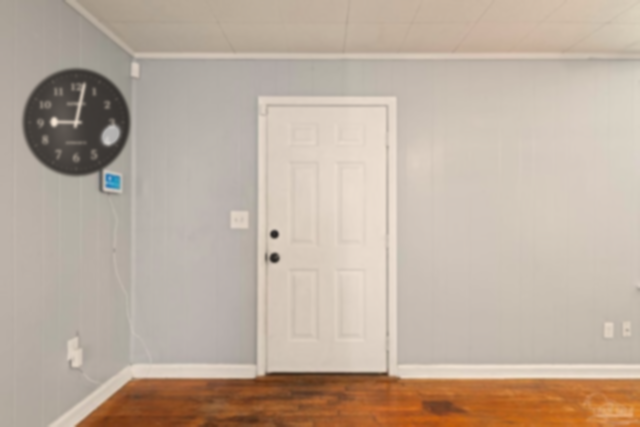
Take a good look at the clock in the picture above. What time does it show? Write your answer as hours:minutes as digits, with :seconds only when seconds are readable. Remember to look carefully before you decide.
9:02
